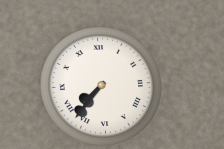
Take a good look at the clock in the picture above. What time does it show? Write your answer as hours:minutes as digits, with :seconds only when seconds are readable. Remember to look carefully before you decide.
7:37
